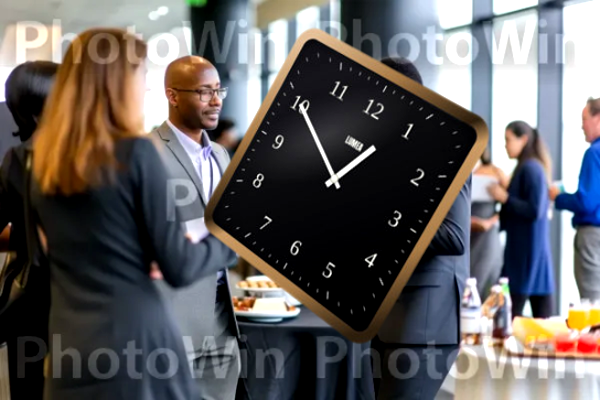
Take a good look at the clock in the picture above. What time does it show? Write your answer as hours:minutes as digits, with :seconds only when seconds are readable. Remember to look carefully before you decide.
12:50
